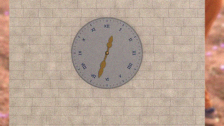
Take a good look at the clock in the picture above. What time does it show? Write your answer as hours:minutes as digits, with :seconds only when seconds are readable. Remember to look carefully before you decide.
12:33
